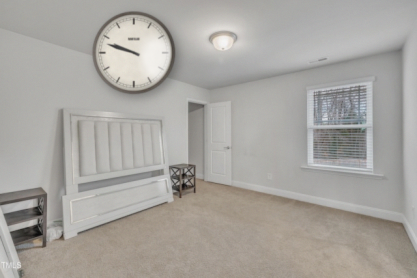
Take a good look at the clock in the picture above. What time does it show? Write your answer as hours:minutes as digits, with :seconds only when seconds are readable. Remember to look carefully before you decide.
9:48
